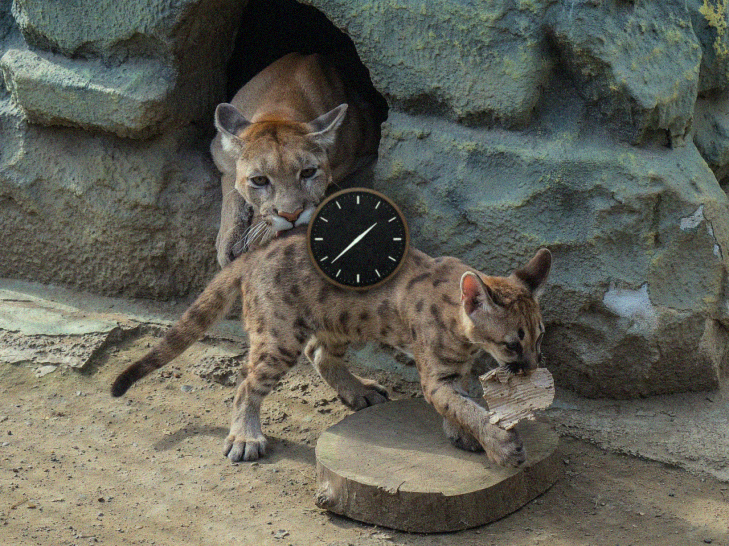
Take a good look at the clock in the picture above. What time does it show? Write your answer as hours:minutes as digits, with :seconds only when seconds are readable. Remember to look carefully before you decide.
1:38
